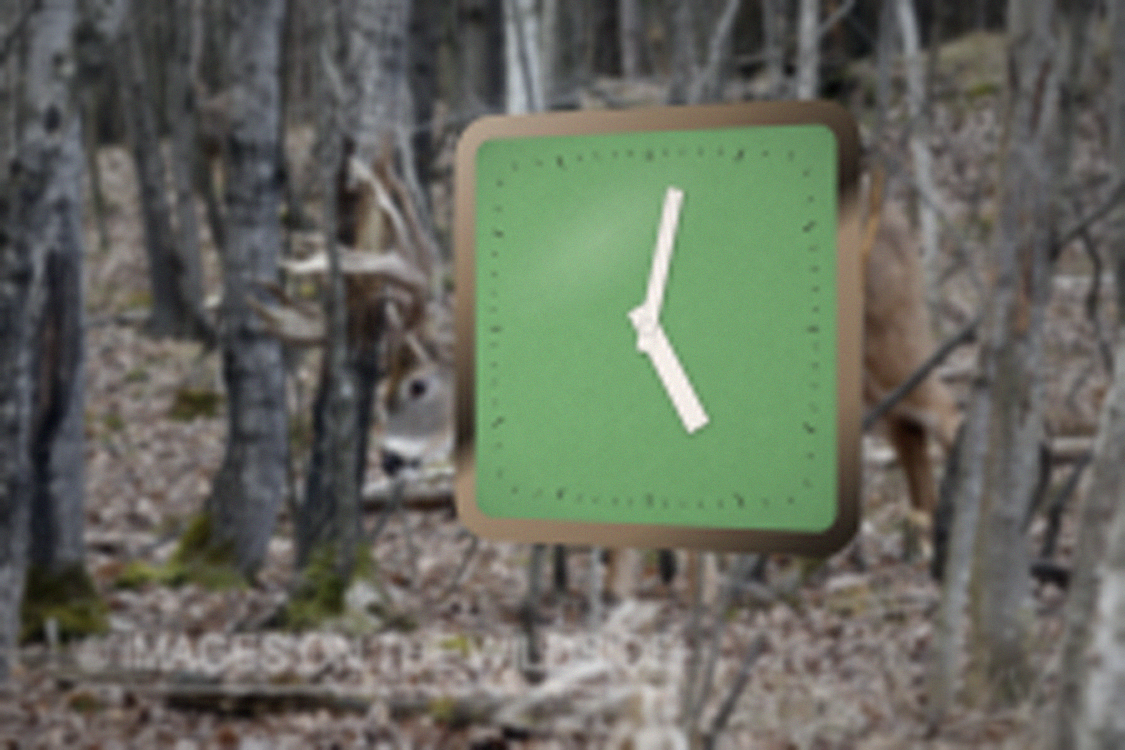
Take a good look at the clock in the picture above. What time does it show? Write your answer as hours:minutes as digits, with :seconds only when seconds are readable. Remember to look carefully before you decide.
5:02
